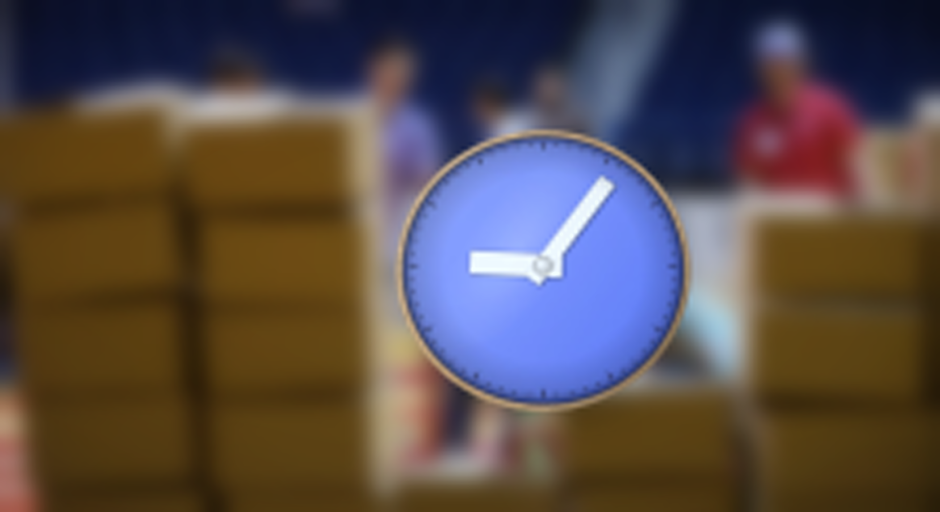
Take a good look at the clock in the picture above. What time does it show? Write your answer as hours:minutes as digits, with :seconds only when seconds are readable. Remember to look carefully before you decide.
9:06
